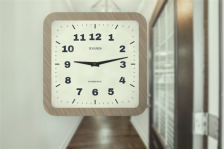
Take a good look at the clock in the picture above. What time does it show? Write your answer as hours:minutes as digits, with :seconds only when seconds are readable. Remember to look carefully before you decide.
9:13
